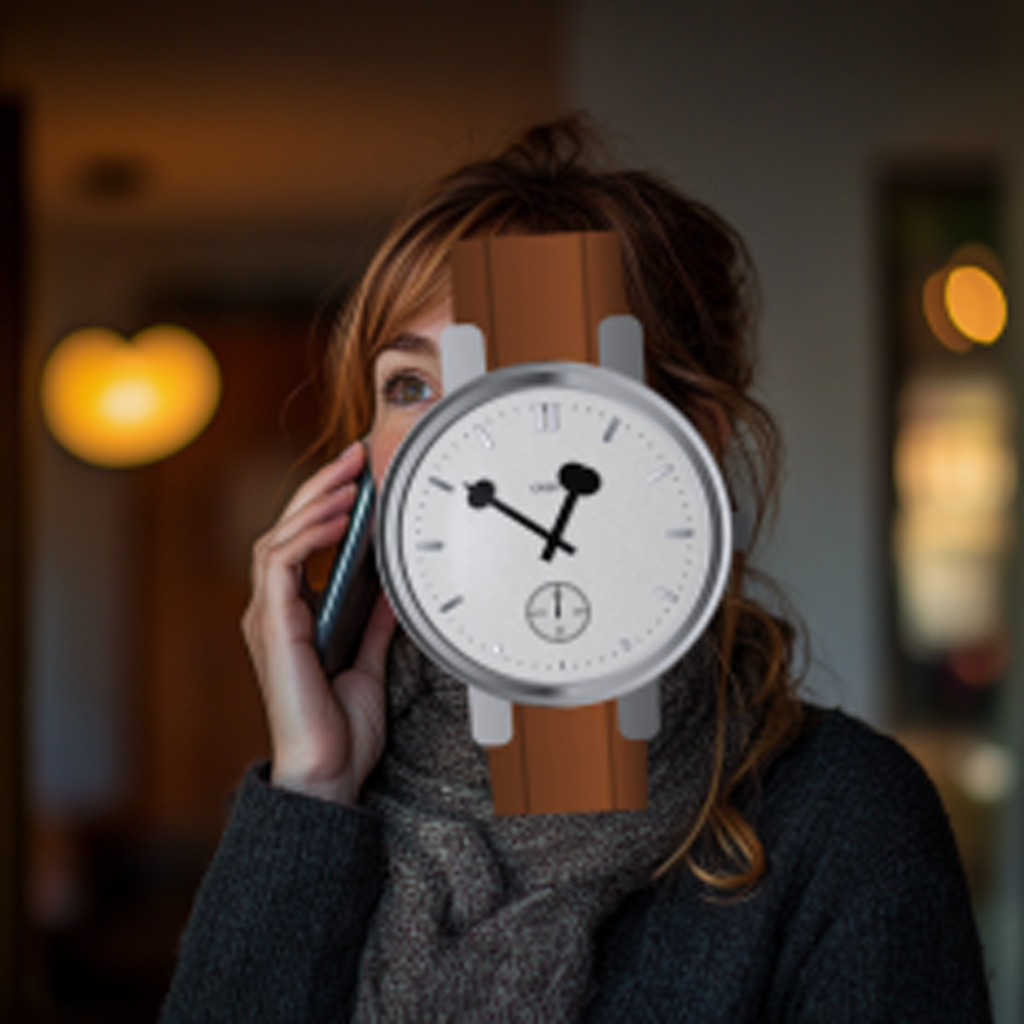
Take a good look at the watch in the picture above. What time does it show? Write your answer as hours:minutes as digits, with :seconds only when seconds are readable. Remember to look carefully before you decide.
12:51
